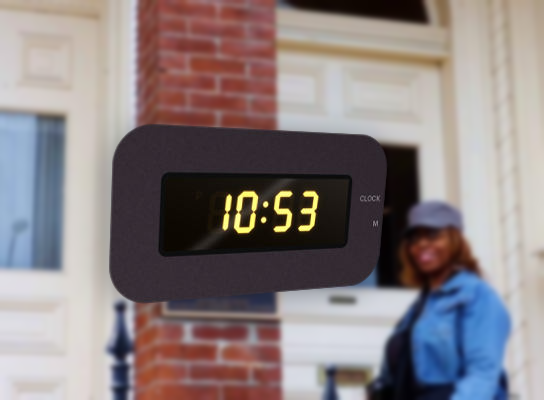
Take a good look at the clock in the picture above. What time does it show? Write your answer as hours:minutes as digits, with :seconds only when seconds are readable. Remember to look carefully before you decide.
10:53
